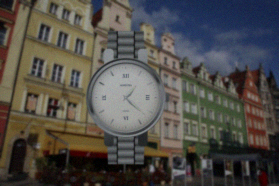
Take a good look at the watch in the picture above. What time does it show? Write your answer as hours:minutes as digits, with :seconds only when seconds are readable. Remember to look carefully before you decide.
1:22
